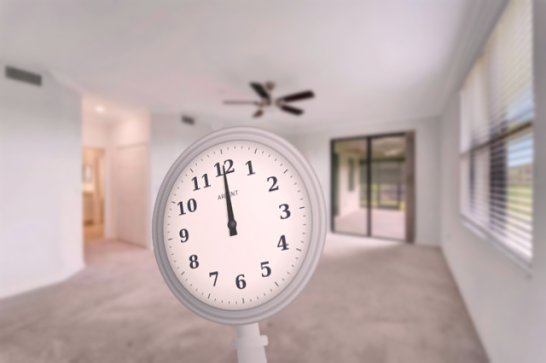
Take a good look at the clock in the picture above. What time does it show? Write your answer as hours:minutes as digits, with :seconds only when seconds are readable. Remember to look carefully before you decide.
12:00
